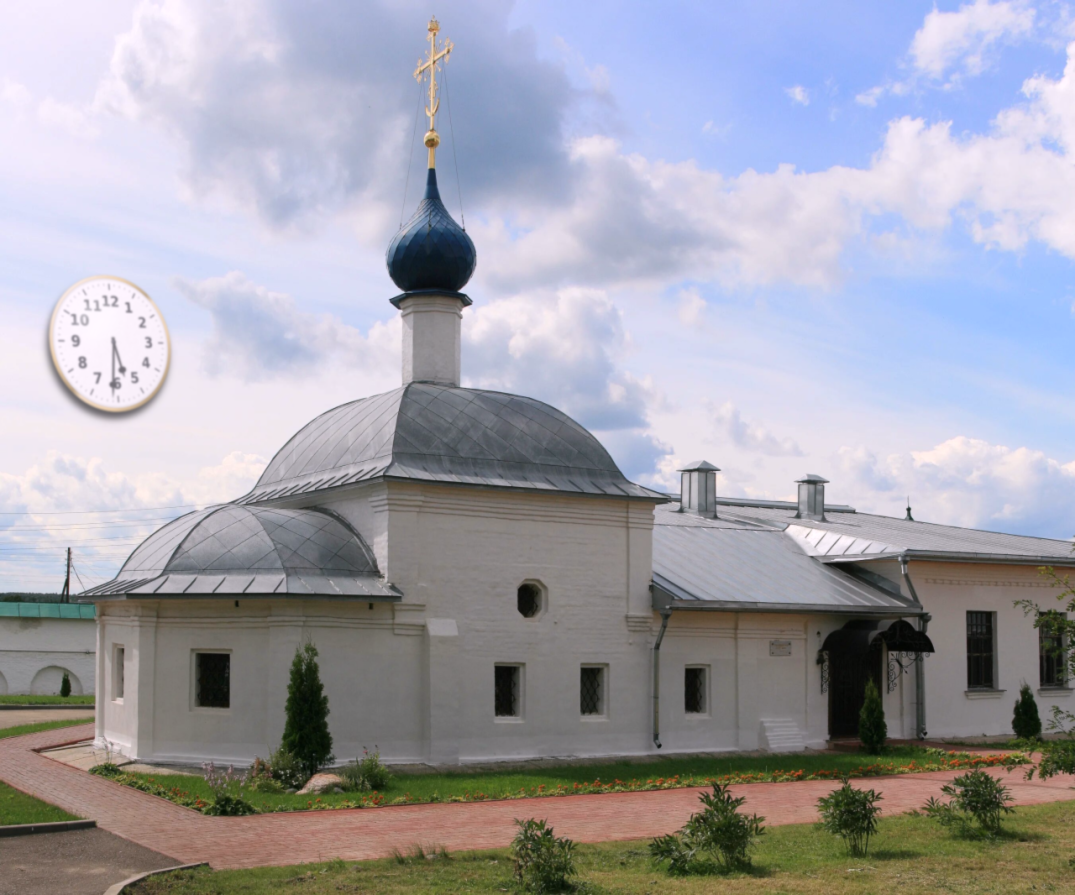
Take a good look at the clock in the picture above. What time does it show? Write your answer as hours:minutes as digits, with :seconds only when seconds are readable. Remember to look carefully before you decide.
5:31
